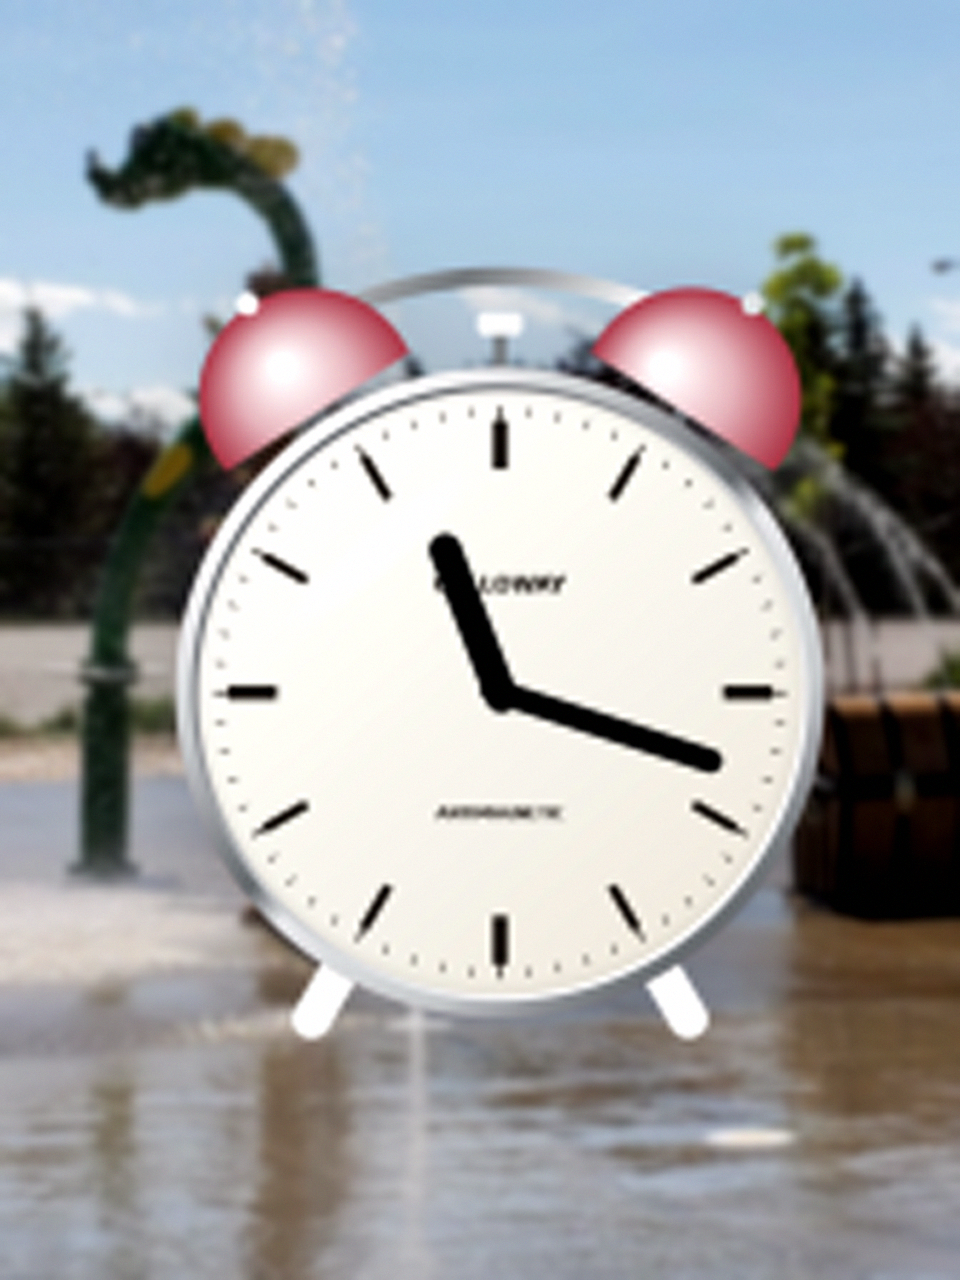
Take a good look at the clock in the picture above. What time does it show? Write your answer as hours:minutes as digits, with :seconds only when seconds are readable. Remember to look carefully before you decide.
11:18
